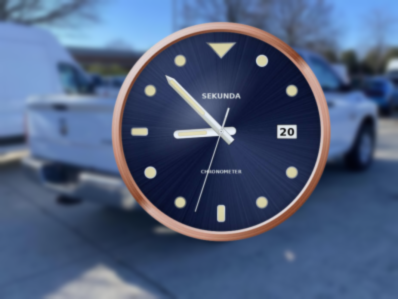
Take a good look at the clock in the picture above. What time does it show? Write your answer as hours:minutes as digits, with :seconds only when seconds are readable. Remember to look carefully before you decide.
8:52:33
